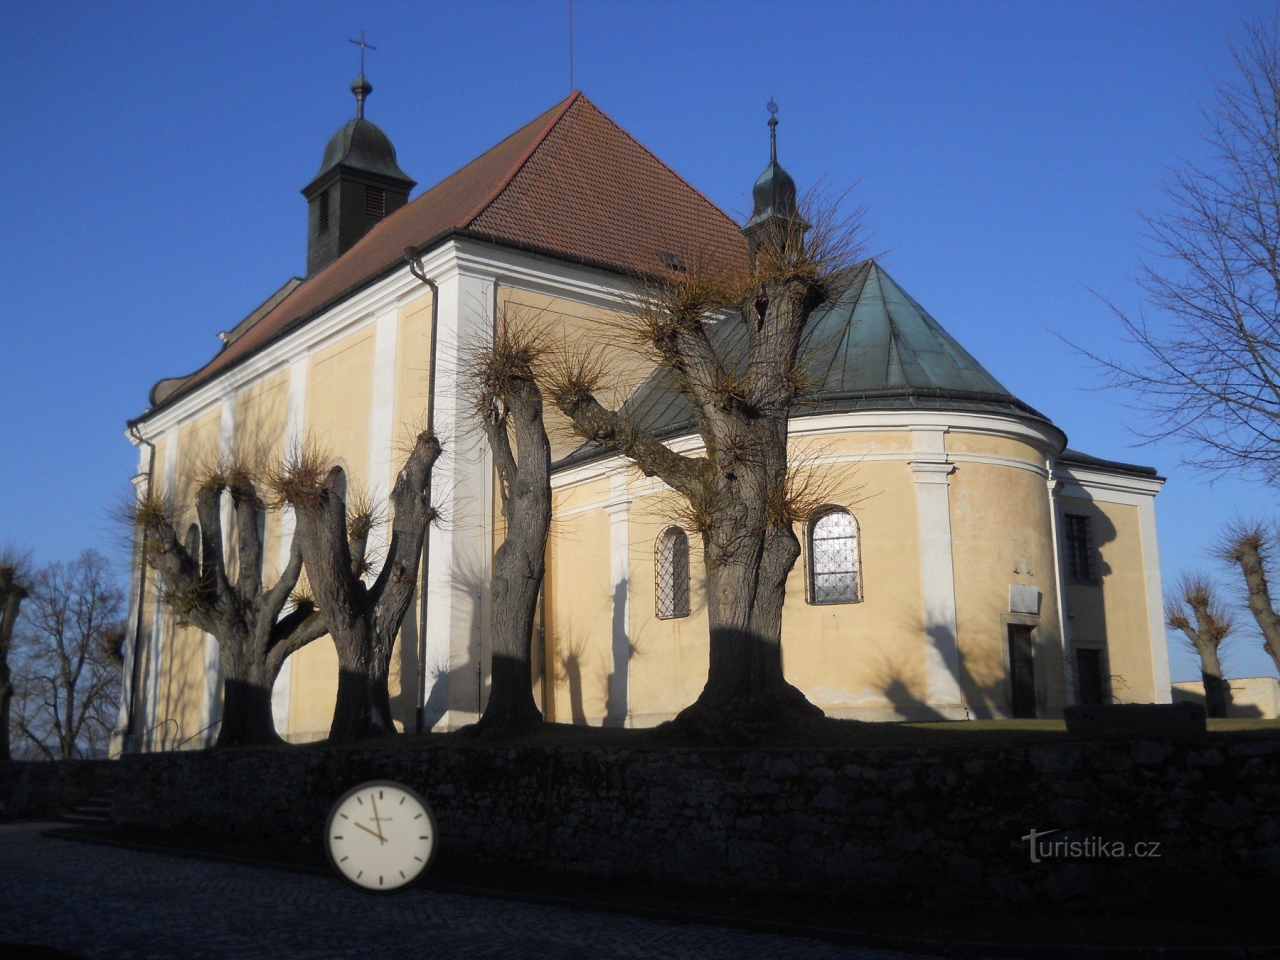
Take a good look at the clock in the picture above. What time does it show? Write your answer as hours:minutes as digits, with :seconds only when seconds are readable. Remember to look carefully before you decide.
9:58
